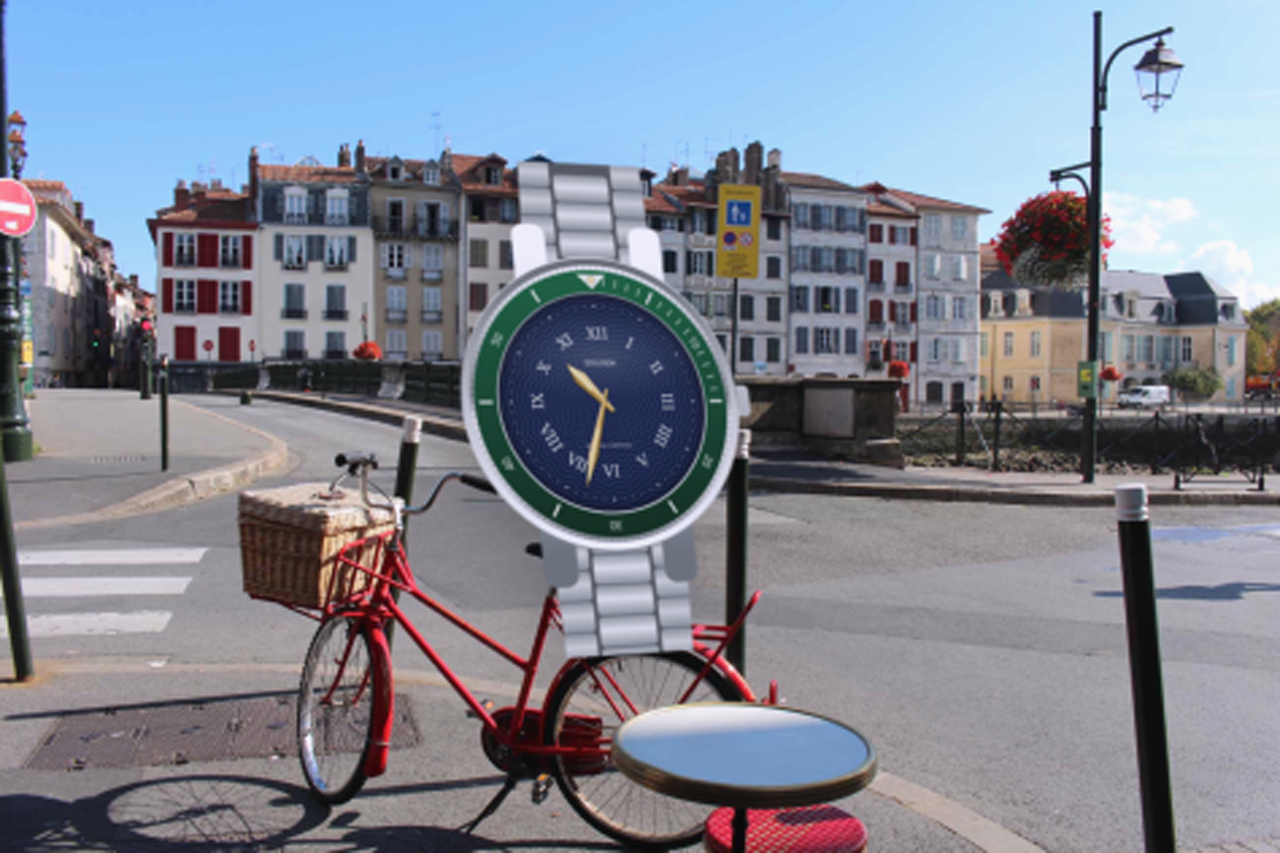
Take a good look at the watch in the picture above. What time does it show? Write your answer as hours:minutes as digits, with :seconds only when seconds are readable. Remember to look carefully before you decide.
10:33
